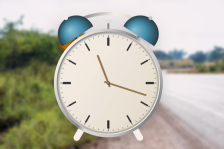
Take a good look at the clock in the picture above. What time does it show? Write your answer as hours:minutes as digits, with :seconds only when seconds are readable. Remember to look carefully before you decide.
11:18
